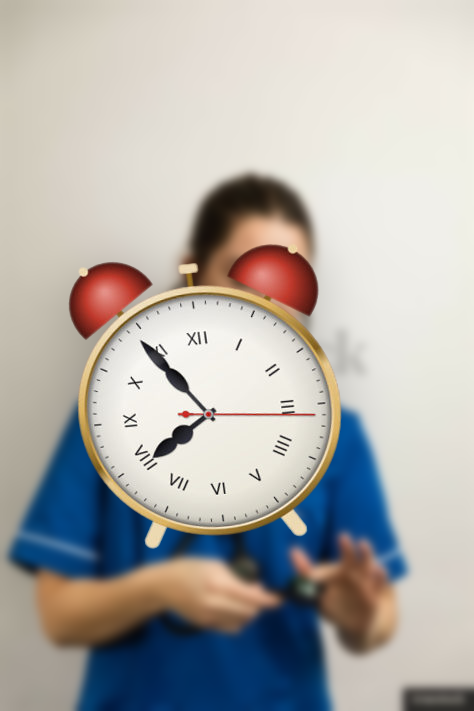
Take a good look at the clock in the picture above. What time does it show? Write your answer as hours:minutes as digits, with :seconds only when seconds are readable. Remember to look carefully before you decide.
7:54:16
